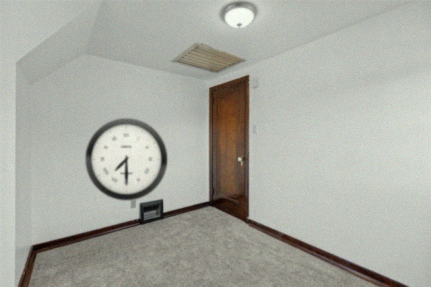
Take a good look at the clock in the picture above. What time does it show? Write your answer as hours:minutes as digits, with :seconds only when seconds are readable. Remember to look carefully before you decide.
7:30
